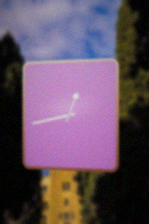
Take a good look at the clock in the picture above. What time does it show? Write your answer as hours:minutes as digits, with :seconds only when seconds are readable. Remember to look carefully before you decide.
12:43
